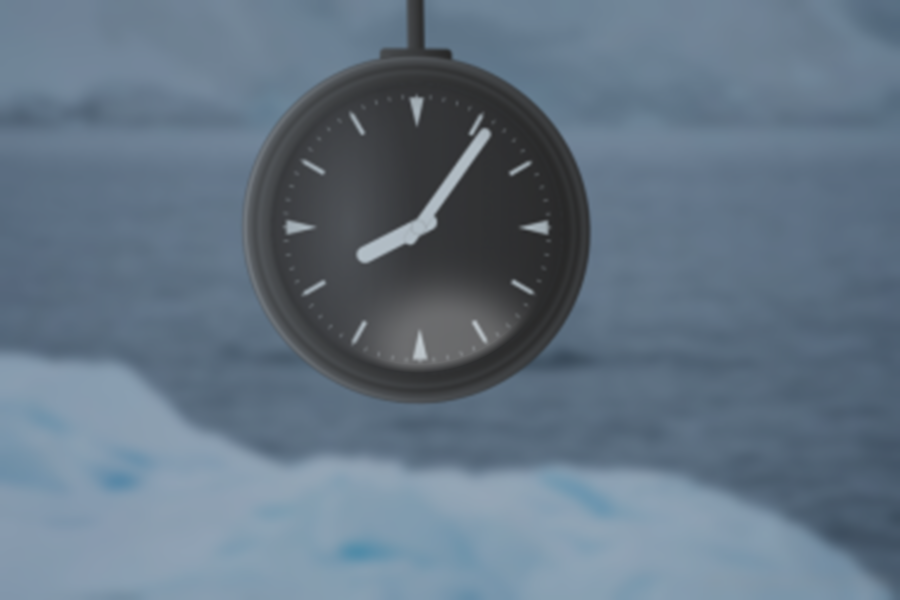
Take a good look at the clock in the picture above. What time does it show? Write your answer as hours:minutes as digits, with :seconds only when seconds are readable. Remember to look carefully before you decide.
8:06
